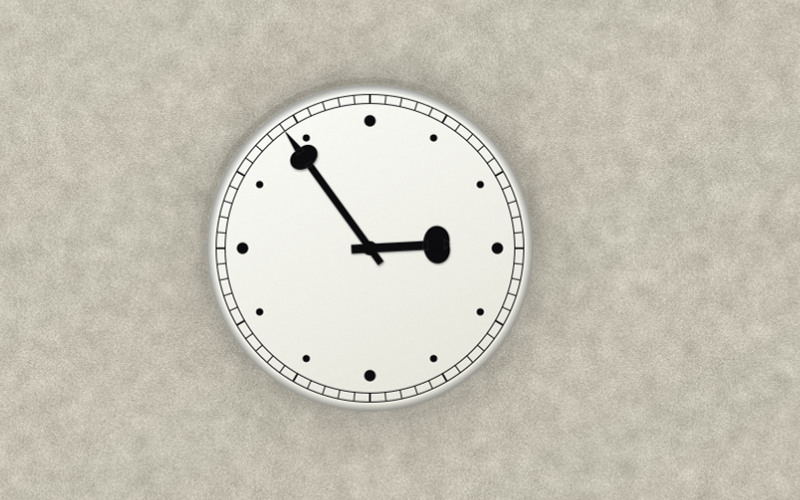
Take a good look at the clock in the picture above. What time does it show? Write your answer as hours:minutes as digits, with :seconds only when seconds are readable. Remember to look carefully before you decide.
2:54
